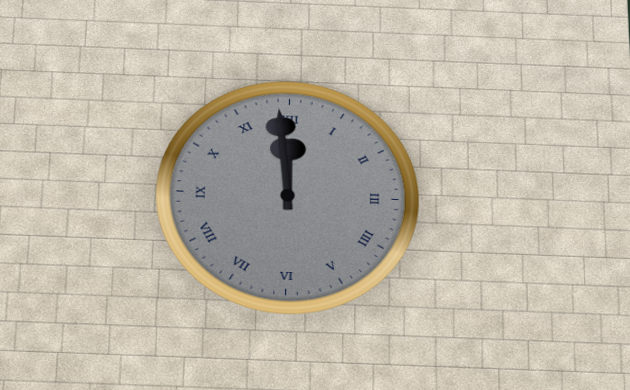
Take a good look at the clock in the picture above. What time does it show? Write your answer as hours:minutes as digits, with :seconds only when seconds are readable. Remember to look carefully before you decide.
11:59
